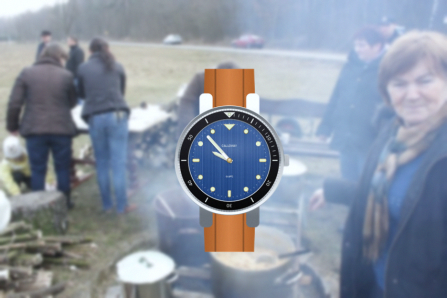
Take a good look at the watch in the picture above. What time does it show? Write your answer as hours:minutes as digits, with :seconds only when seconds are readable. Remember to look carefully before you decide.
9:53
